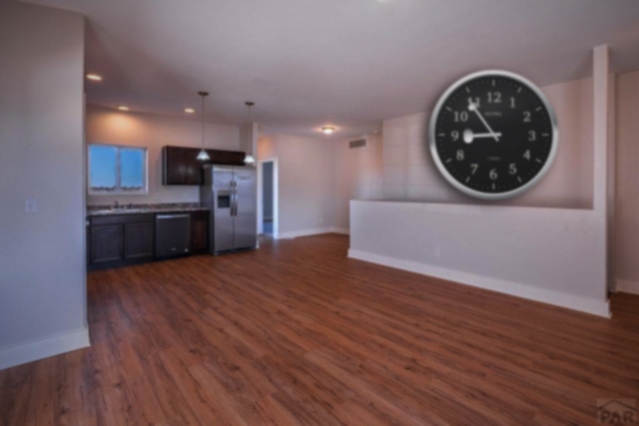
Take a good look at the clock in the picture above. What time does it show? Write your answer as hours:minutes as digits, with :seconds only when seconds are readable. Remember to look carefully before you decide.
8:54
